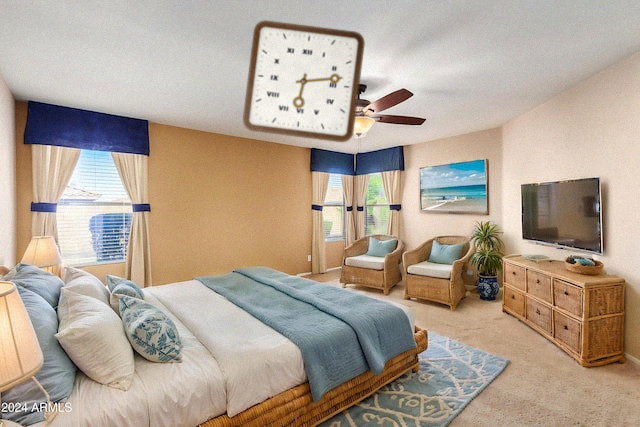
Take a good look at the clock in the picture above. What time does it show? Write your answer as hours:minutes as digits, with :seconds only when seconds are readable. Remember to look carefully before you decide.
6:13
